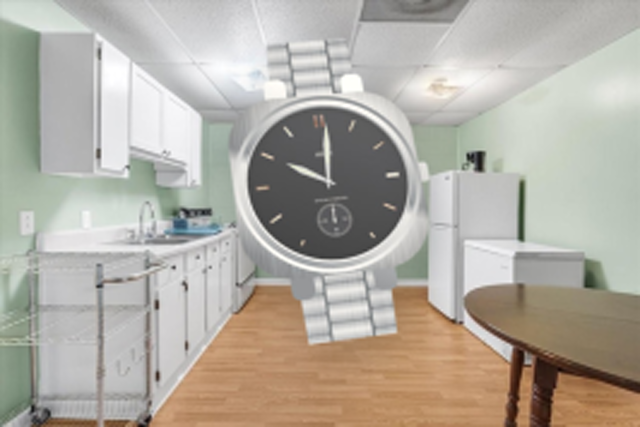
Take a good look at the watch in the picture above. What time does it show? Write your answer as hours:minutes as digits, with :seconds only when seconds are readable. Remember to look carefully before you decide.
10:01
